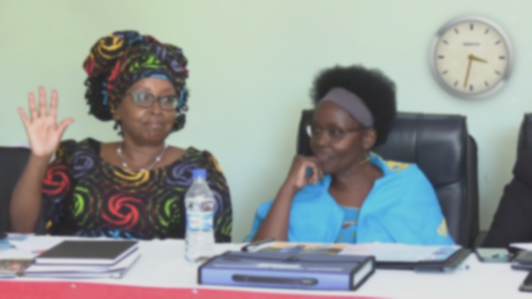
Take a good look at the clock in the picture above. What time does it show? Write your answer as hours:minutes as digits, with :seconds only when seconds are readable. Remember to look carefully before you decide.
3:32
